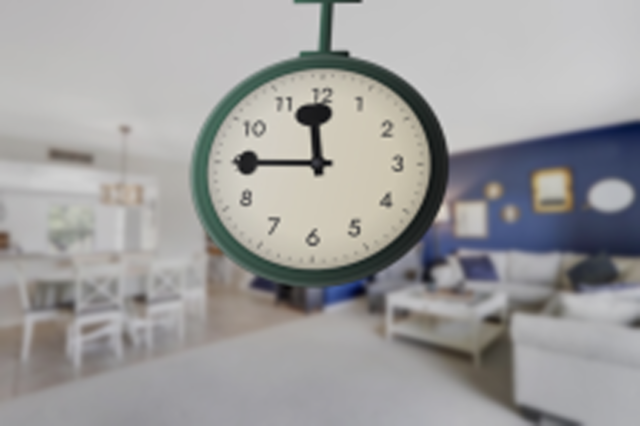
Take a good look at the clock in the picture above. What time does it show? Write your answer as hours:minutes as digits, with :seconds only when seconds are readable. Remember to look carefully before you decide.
11:45
